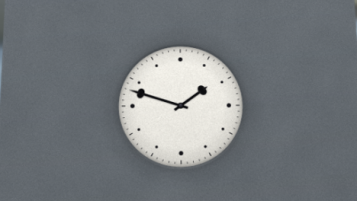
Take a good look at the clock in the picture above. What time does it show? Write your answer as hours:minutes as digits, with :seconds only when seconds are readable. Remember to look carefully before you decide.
1:48
